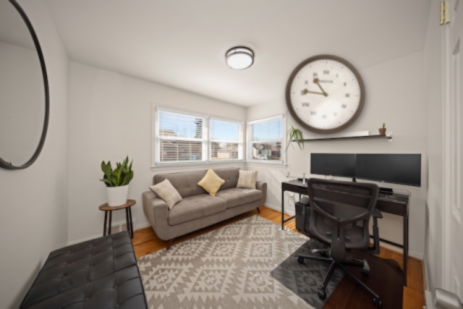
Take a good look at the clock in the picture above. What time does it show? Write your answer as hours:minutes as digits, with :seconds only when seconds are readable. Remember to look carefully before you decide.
10:46
